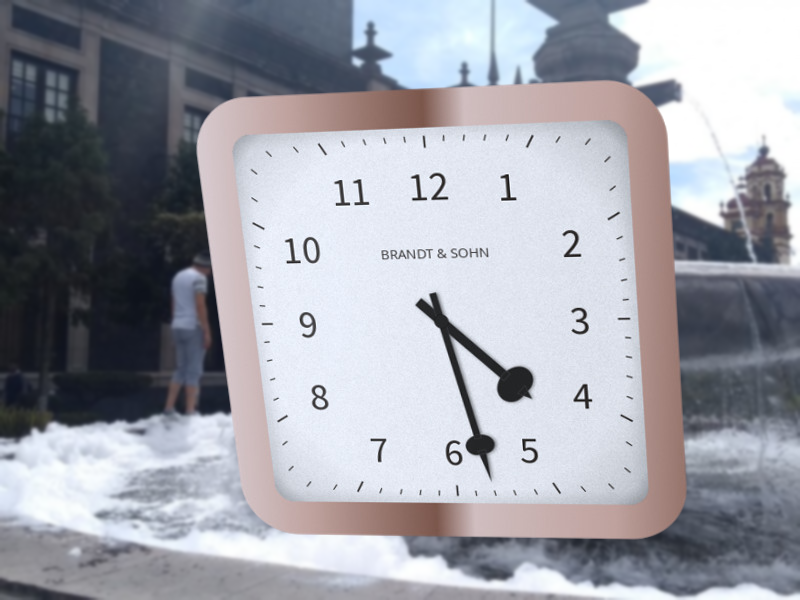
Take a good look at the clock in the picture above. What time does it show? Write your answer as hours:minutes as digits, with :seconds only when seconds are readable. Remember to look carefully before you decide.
4:28
